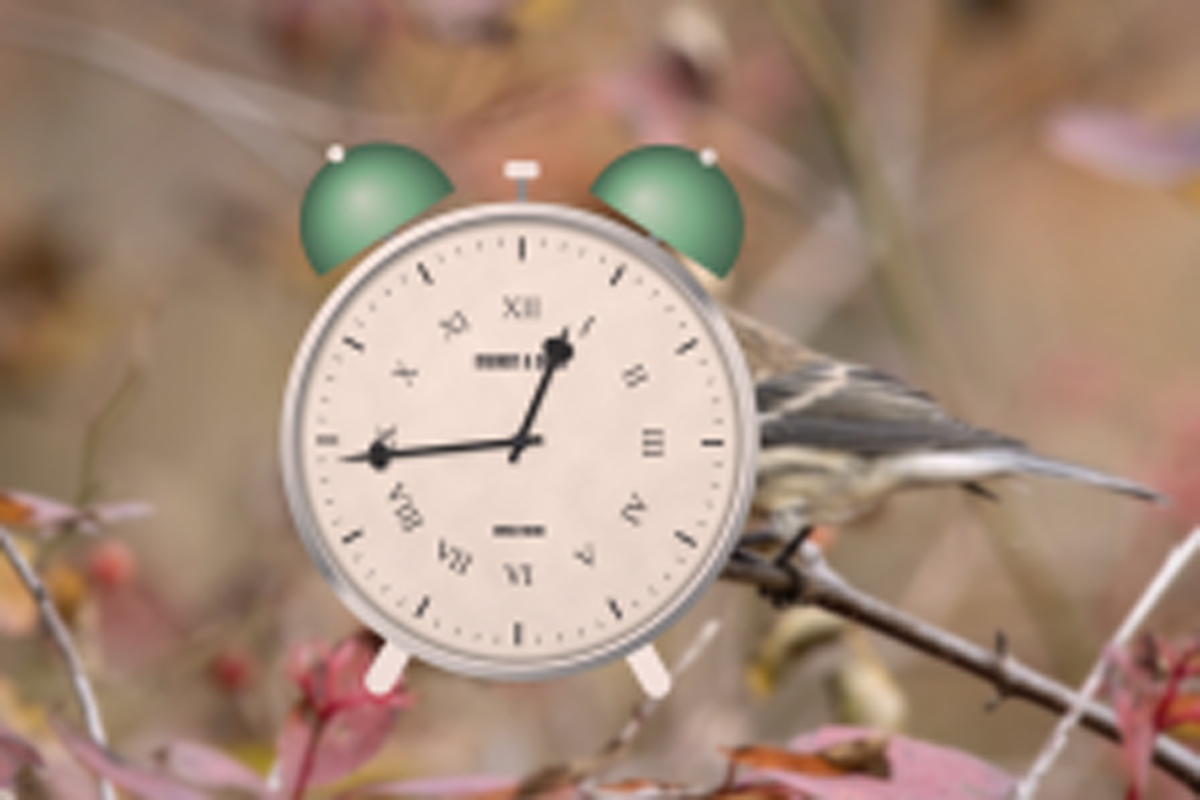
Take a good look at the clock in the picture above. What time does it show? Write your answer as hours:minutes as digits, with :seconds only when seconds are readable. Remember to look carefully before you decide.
12:44
